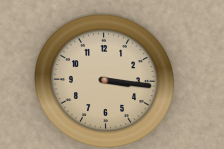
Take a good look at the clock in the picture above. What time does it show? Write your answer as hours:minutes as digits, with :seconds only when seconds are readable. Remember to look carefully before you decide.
3:16
